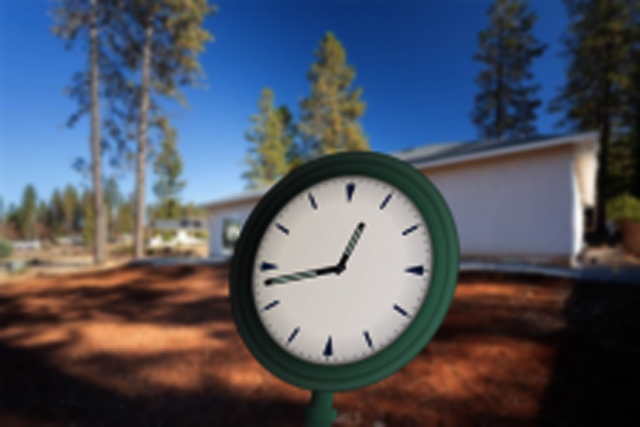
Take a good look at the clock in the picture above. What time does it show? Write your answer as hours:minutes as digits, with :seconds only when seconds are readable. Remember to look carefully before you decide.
12:43
